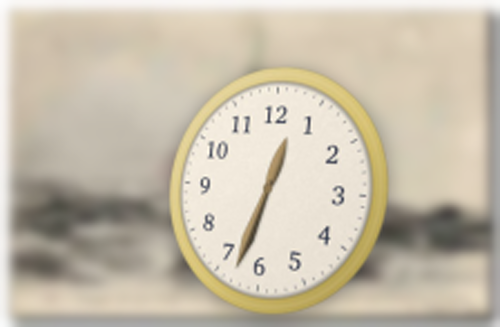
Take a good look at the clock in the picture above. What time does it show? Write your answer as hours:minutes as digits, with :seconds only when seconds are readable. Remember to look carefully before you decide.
12:33
